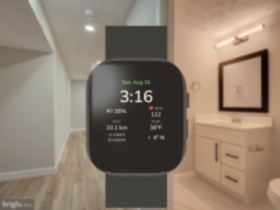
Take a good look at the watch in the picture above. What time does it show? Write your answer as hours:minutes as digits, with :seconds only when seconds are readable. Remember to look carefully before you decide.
3:16
